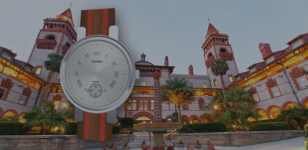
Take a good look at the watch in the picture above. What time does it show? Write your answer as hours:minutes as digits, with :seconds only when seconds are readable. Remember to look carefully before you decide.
11:11
